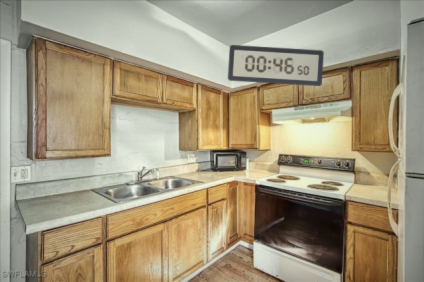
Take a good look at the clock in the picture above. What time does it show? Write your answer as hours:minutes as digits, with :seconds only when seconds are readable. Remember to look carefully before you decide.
0:46:50
